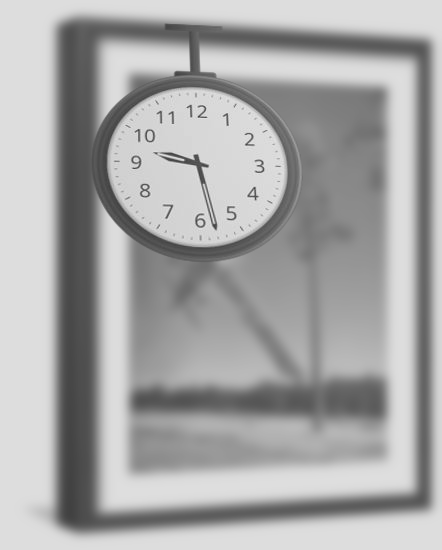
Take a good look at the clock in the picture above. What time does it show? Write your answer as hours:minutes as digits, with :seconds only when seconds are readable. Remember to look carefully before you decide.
9:28
